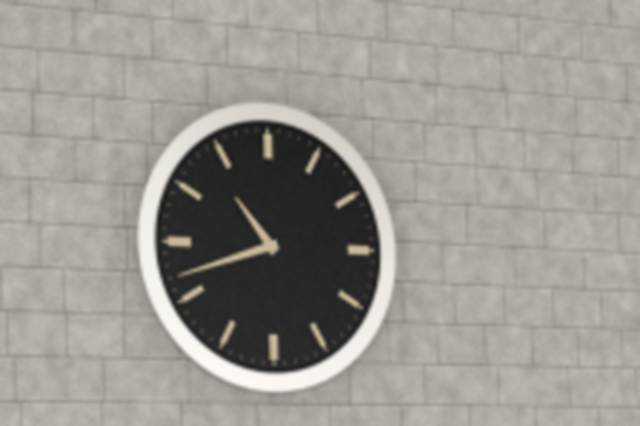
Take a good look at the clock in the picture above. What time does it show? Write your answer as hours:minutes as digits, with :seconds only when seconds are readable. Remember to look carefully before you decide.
10:42
